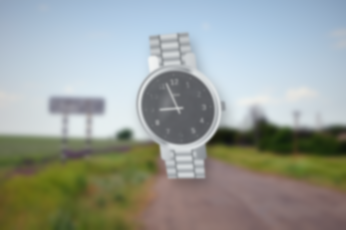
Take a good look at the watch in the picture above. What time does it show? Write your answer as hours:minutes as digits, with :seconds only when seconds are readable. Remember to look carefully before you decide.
8:57
